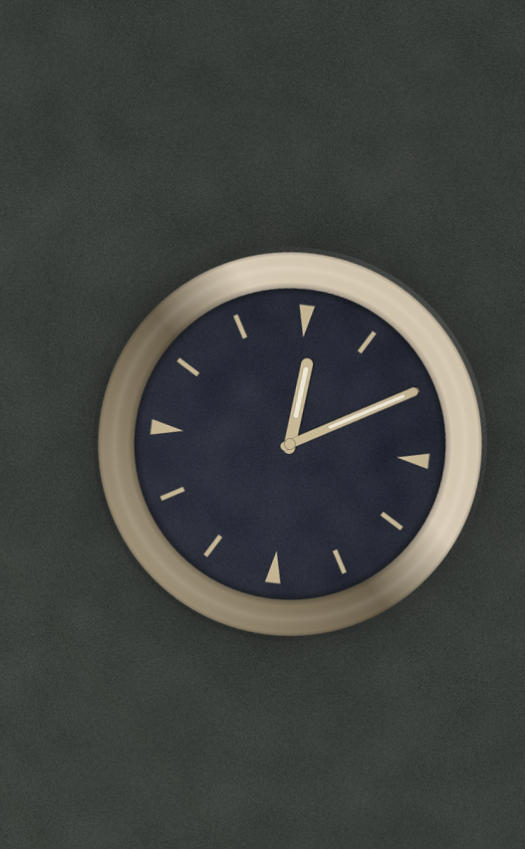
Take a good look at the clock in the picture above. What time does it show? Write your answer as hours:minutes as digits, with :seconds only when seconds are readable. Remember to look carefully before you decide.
12:10
